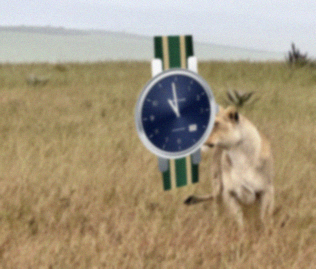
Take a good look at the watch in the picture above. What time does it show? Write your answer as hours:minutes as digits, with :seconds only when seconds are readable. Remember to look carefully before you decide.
10:59
